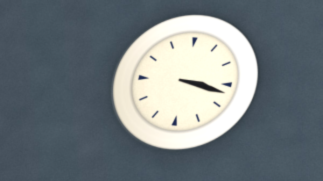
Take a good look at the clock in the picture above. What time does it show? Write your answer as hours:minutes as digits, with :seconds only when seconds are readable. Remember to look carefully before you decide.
3:17
